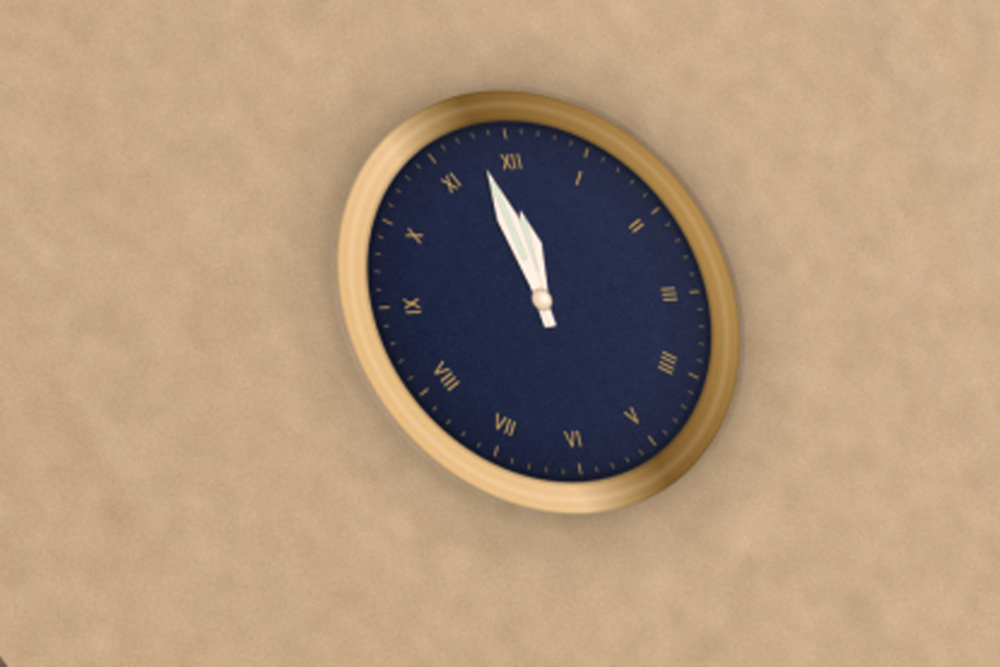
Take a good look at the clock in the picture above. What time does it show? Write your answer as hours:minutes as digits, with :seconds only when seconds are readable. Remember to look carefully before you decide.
11:58
